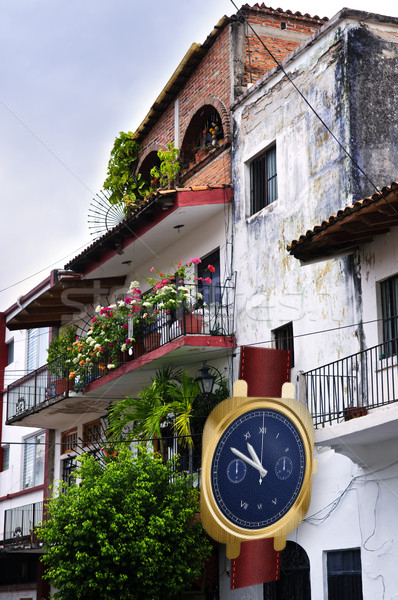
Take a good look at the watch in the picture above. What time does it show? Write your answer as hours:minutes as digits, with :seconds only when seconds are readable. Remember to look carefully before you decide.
10:50
